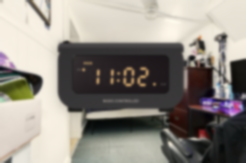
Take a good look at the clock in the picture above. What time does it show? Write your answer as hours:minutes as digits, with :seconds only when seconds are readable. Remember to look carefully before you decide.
11:02
